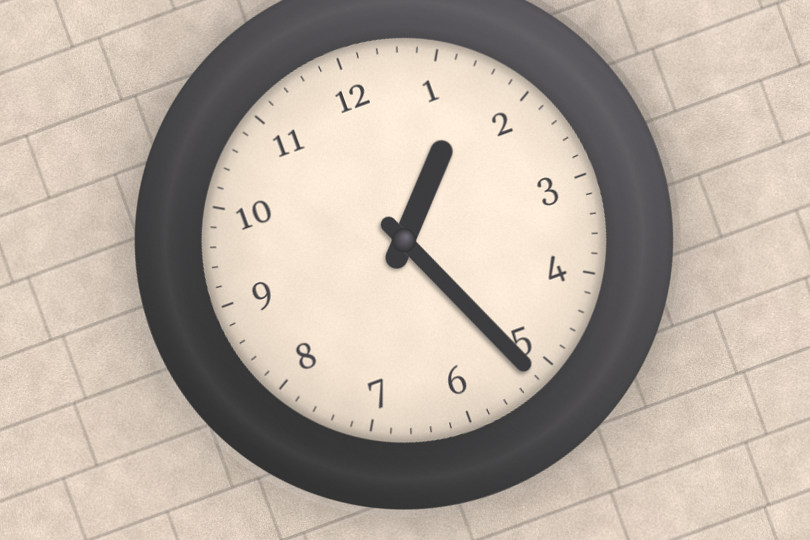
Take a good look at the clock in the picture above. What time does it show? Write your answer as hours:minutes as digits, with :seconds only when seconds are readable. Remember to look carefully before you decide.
1:26
